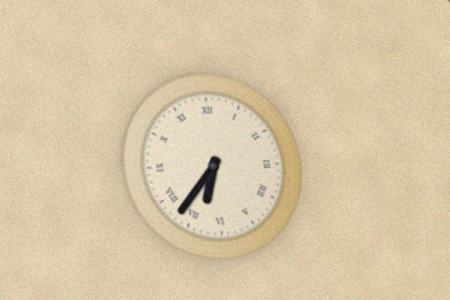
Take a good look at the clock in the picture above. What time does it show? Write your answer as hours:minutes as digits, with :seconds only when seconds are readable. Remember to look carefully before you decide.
6:37
